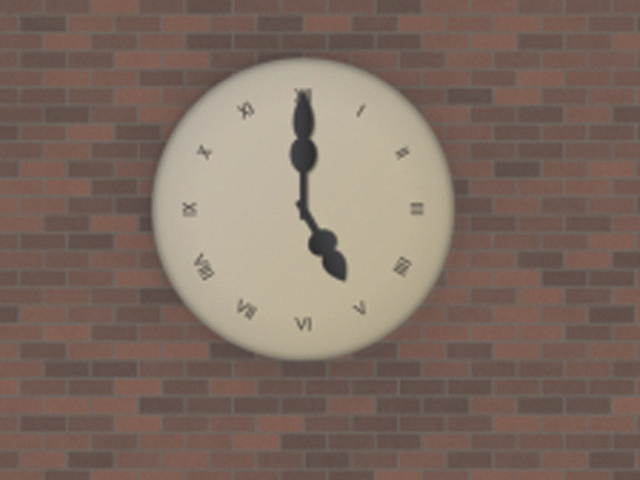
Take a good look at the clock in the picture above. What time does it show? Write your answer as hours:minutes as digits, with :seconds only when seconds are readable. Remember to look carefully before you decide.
5:00
